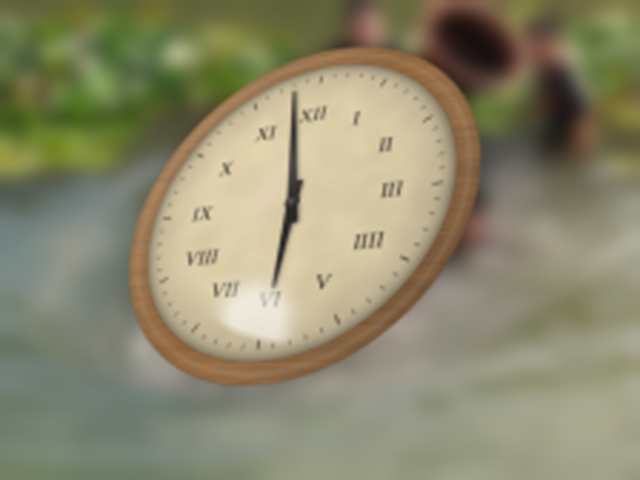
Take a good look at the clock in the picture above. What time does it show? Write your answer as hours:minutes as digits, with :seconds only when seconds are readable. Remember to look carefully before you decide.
5:58
